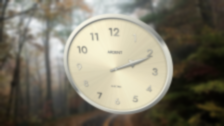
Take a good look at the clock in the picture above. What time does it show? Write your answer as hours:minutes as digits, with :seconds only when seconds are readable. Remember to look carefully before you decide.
2:11
